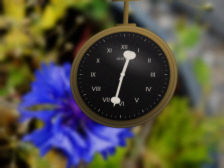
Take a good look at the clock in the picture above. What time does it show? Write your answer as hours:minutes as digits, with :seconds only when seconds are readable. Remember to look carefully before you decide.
12:32
